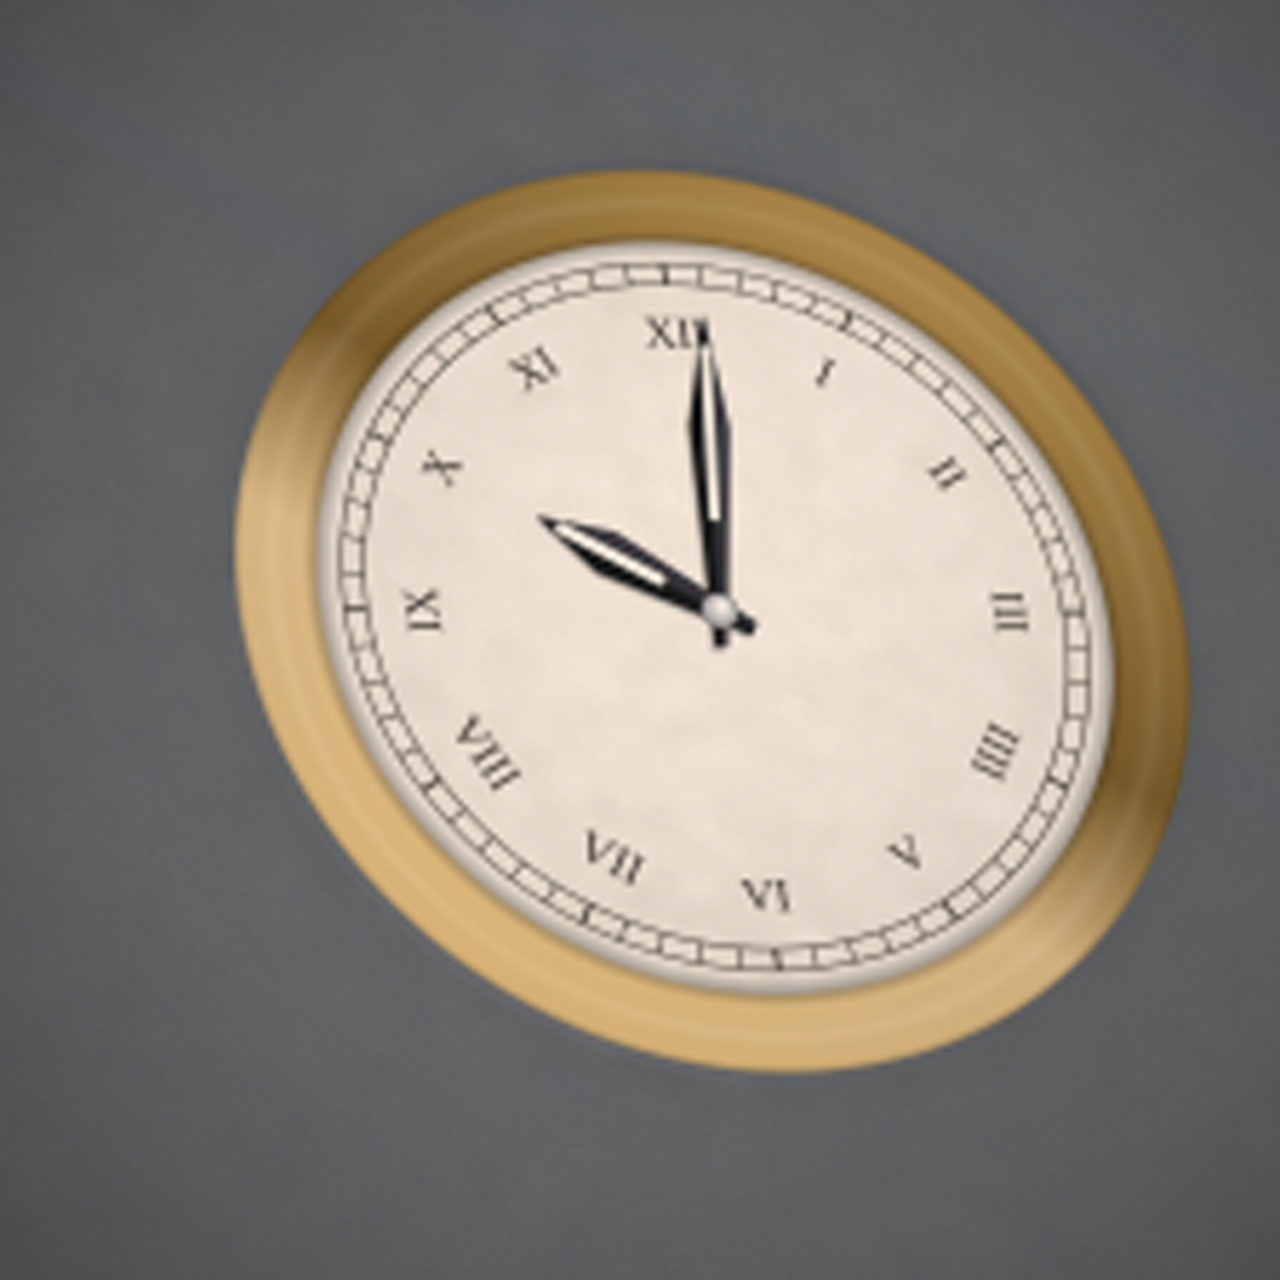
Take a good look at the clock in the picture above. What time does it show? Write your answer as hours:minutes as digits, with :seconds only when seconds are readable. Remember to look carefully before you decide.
10:01
